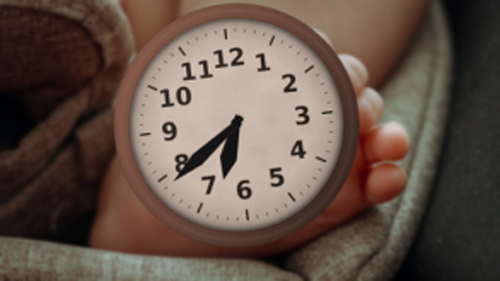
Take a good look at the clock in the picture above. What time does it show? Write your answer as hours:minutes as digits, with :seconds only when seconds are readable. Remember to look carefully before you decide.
6:39
